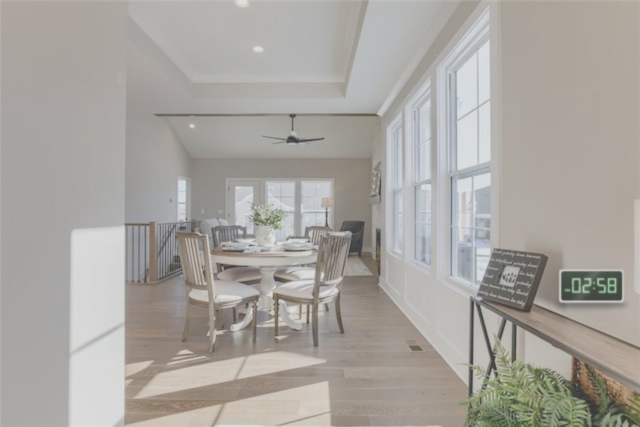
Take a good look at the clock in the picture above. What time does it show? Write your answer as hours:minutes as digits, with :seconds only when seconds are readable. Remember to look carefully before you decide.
2:58
